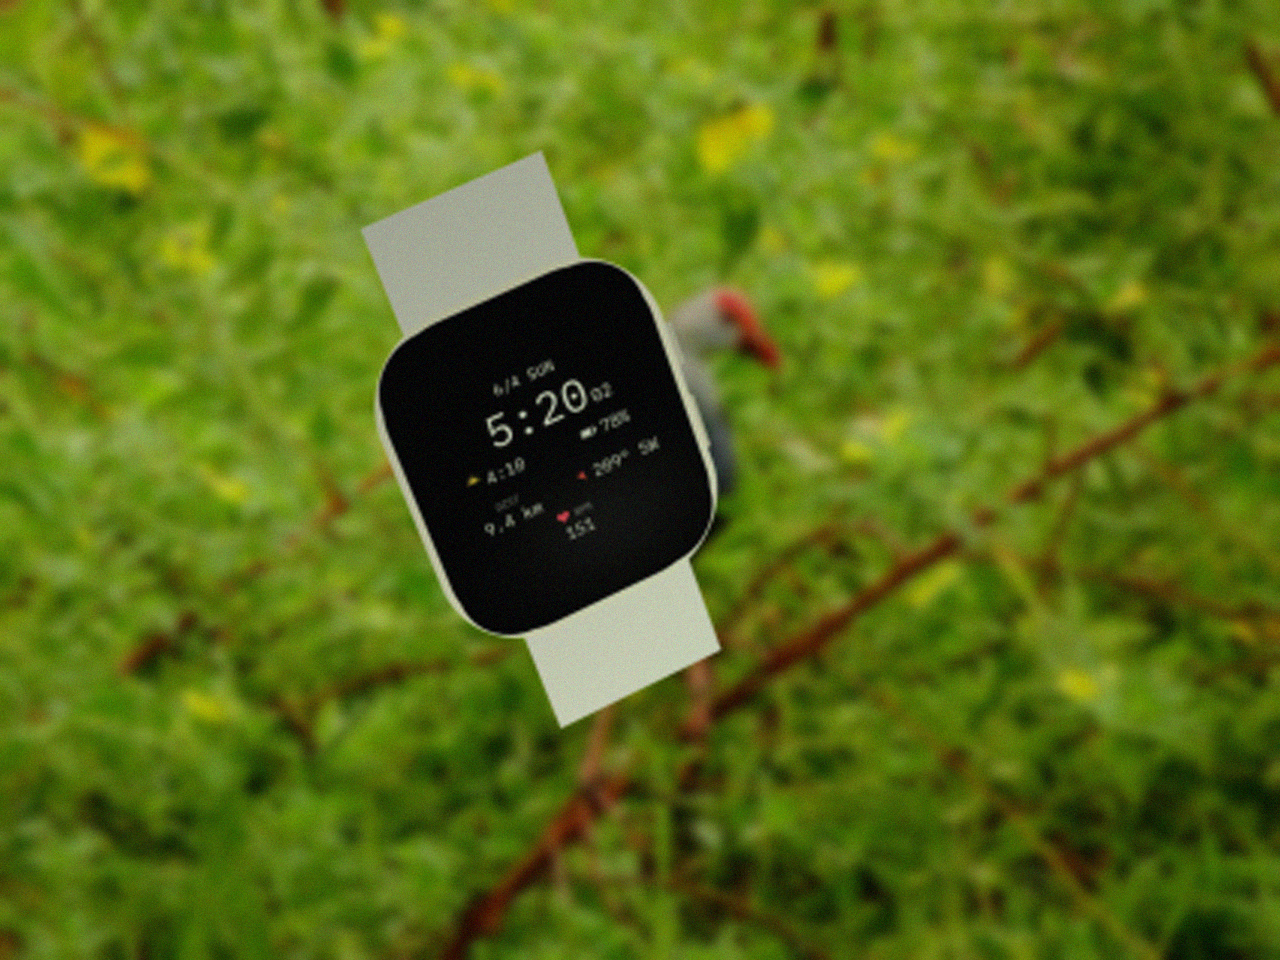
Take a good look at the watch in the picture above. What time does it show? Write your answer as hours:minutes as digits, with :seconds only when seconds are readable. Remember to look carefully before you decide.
5:20
